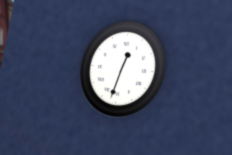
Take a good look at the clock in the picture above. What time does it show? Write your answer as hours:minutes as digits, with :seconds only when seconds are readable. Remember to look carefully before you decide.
12:32
